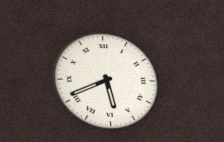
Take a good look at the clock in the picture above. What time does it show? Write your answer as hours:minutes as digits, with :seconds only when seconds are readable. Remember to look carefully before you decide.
5:41
